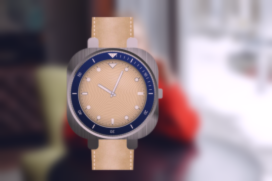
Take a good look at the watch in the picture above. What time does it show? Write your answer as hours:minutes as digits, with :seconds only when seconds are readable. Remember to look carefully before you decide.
10:04
